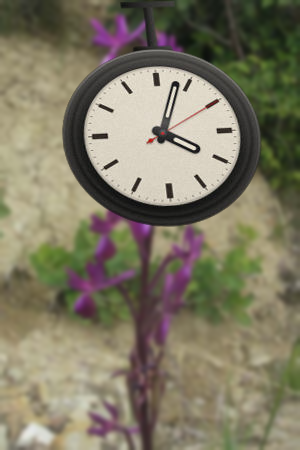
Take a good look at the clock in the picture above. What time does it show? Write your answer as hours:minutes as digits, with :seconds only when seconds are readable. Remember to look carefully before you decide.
4:03:10
